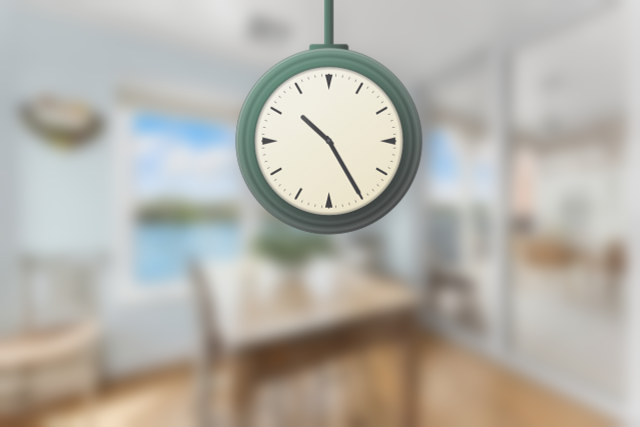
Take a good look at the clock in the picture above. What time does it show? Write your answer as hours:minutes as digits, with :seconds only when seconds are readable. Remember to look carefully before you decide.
10:25
